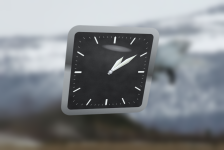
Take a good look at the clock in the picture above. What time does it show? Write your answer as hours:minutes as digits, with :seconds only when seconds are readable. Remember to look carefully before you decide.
1:09
